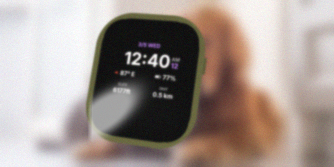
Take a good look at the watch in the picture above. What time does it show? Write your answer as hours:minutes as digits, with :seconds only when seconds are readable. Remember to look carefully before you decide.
12:40
